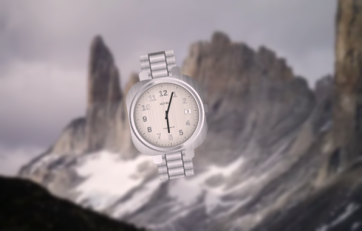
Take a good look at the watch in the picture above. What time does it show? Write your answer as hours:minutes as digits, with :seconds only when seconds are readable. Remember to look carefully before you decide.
6:04
